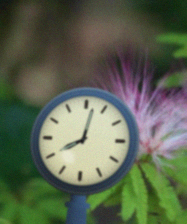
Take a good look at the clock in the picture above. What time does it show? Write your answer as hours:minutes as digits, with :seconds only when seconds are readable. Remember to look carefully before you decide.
8:02
